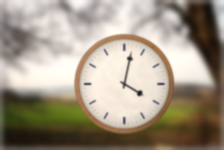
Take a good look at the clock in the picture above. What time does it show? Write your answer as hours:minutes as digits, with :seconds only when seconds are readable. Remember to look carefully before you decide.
4:02
